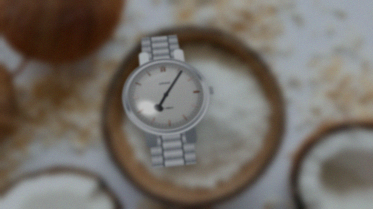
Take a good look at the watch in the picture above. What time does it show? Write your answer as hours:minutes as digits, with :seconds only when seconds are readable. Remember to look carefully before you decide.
7:06
